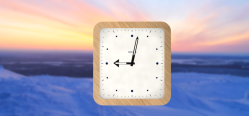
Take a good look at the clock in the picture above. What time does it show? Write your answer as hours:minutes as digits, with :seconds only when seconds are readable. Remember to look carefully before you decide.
9:02
